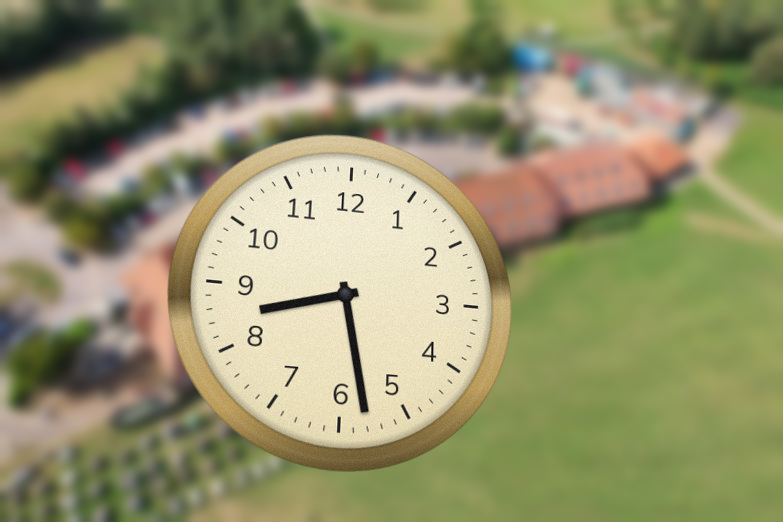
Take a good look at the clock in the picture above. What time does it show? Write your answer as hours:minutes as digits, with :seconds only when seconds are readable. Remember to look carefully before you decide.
8:28
